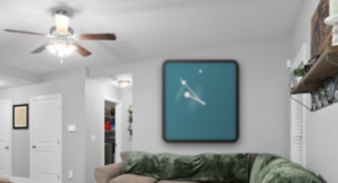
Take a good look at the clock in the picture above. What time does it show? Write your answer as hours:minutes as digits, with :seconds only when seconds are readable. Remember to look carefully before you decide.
9:53
